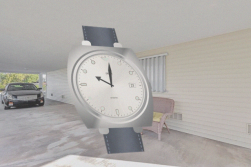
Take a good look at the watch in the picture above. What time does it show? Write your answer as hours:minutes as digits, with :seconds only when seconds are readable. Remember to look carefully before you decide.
10:01
